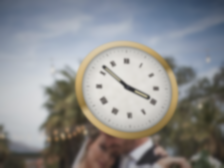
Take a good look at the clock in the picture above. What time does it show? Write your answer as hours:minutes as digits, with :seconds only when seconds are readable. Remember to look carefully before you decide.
3:52
